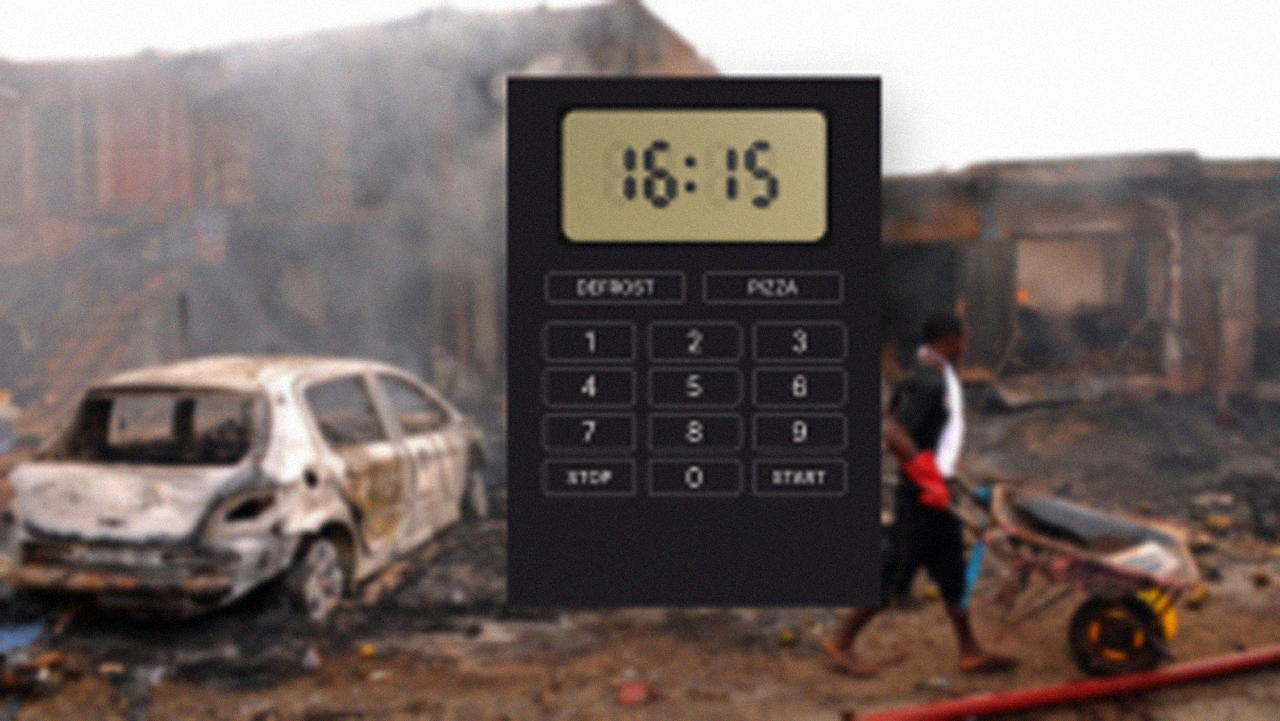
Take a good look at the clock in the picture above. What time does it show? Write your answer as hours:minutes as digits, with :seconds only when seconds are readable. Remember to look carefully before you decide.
16:15
